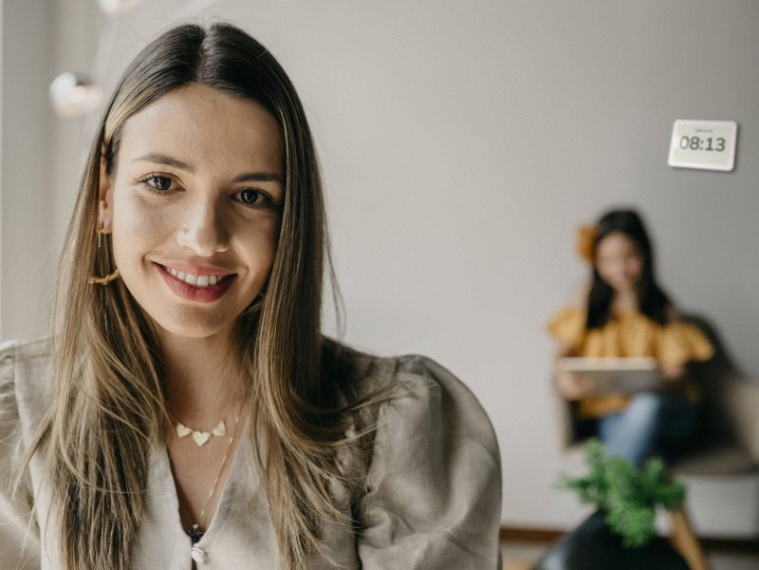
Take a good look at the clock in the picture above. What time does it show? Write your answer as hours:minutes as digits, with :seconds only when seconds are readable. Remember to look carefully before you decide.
8:13
